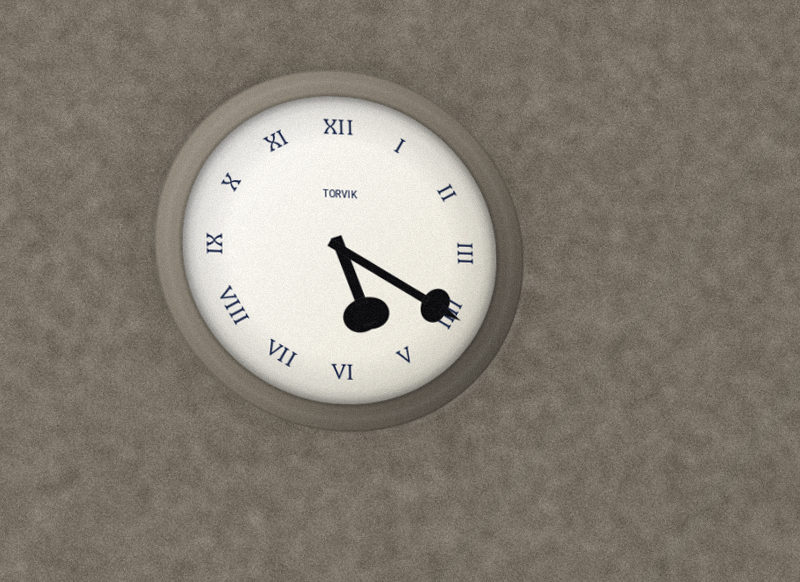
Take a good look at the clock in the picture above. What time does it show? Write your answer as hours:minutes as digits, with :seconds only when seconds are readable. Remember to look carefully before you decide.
5:20
